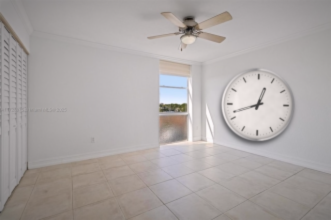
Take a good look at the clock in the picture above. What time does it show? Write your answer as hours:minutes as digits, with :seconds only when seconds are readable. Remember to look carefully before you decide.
12:42
